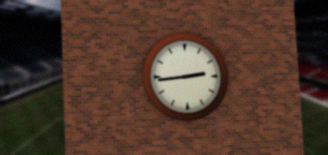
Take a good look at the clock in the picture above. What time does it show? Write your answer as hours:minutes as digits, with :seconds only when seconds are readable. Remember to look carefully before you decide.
2:44
